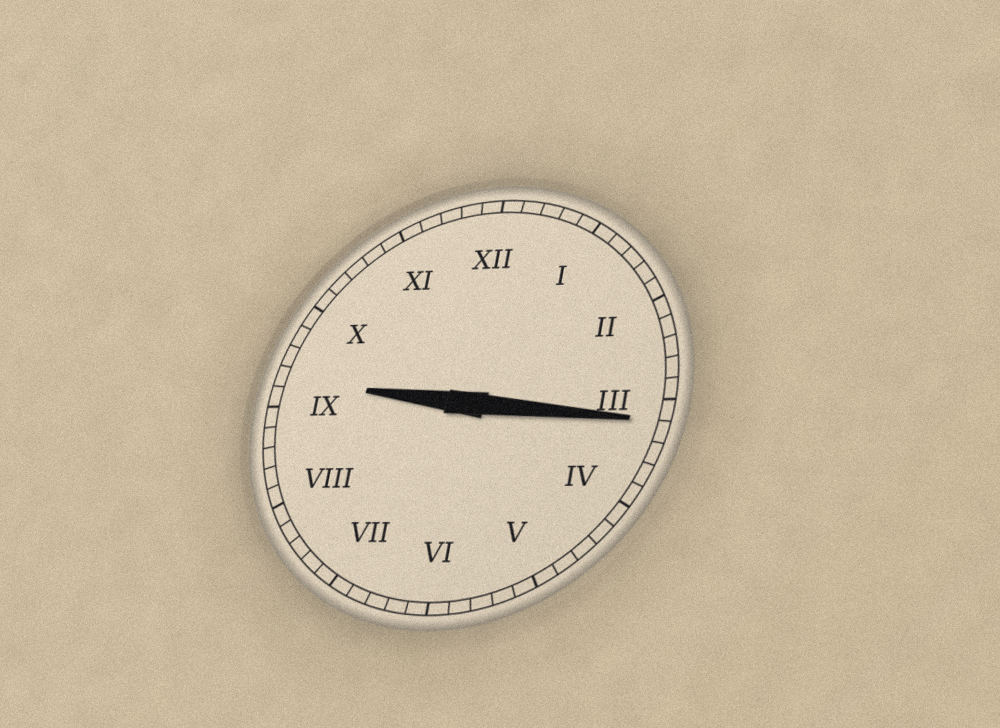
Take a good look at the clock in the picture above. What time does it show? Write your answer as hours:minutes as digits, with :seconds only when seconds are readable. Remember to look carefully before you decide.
9:16
